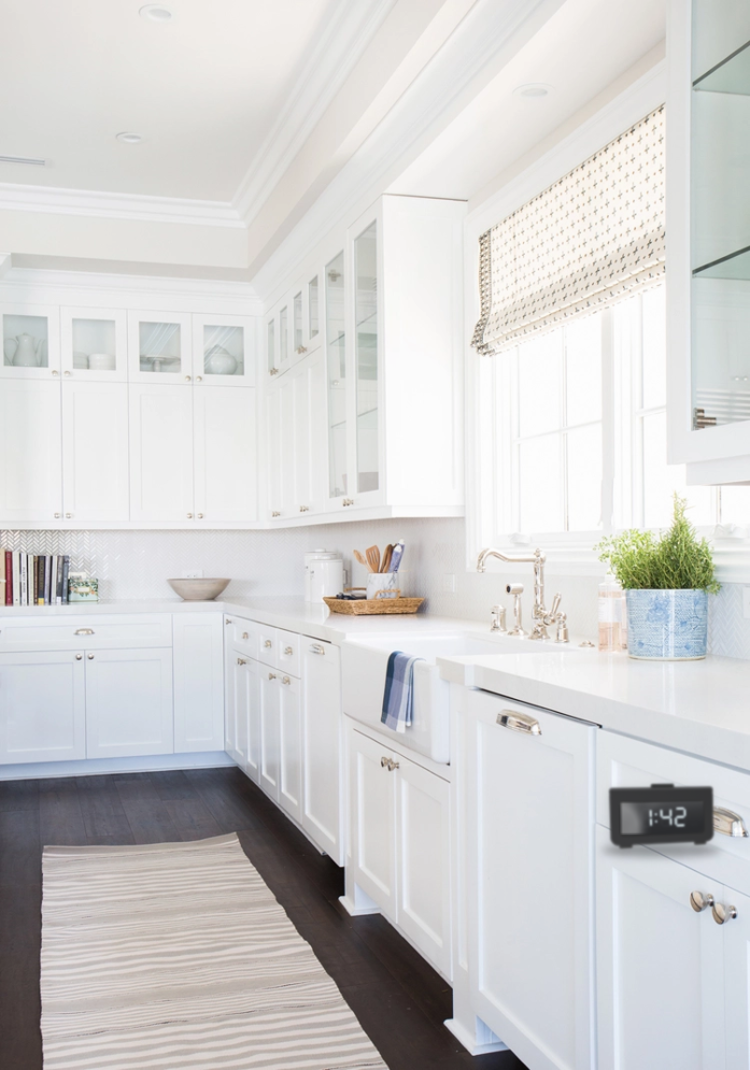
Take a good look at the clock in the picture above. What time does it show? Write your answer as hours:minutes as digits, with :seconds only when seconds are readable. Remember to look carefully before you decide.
1:42
